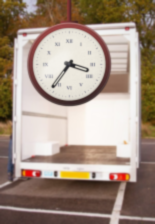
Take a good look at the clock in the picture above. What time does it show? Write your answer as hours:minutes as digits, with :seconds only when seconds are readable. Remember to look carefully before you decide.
3:36
